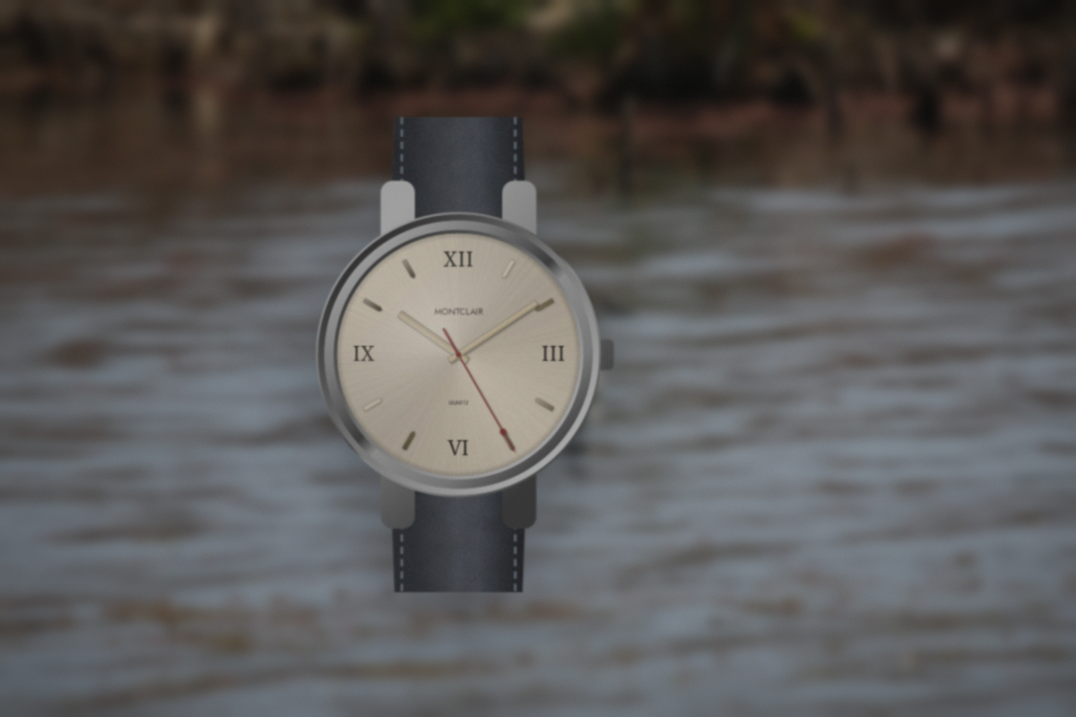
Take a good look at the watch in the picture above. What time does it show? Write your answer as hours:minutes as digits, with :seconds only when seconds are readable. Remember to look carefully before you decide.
10:09:25
